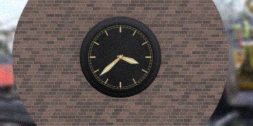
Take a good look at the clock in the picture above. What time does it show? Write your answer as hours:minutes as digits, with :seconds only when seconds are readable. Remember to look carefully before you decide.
3:38
